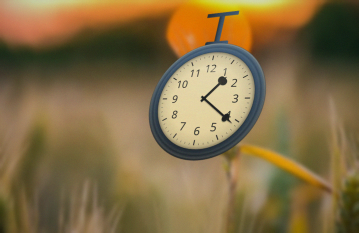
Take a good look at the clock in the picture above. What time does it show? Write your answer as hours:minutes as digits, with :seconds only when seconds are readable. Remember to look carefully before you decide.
1:21
